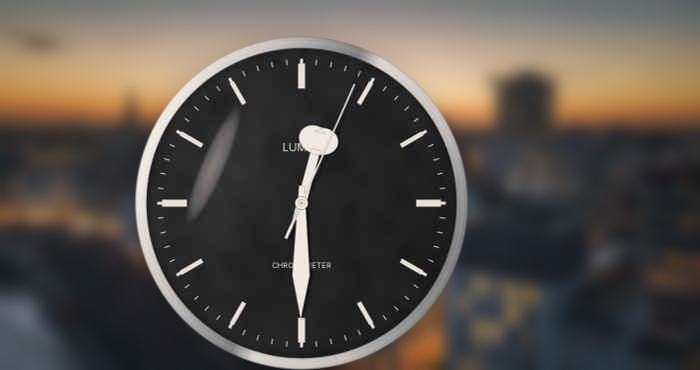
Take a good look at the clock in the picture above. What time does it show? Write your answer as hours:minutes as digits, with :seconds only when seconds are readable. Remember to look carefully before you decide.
12:30:04
